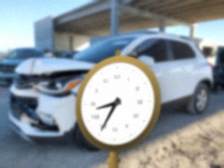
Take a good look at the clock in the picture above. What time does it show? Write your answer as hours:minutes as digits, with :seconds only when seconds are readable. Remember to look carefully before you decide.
8:35
